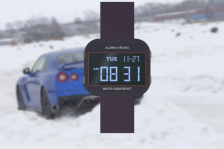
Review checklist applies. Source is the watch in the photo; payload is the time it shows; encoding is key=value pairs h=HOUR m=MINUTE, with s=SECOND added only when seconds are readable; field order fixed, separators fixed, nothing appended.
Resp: h=8 m=31
